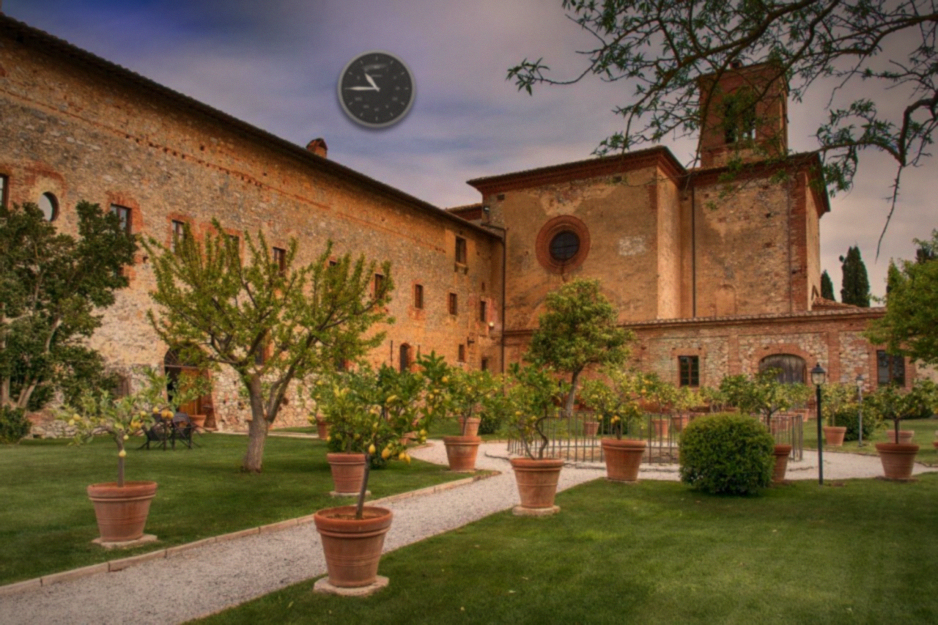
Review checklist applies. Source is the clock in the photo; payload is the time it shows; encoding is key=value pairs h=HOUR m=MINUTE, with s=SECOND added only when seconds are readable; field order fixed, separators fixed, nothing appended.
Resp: h=10 m=45
